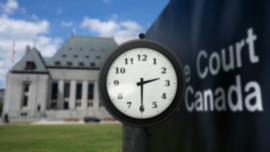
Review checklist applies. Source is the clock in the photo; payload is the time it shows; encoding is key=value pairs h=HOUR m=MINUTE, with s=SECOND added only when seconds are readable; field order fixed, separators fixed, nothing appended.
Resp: h=2 m=30
